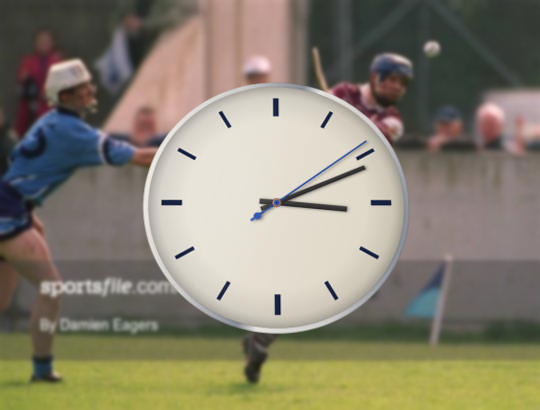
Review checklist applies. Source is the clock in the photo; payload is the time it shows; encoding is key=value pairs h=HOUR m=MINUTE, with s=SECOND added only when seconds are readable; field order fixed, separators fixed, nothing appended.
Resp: h=3 m=11 s=9
